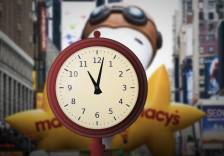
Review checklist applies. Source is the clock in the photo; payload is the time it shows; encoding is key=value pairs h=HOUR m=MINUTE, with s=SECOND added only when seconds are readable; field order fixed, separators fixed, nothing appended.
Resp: h=11 m=2
